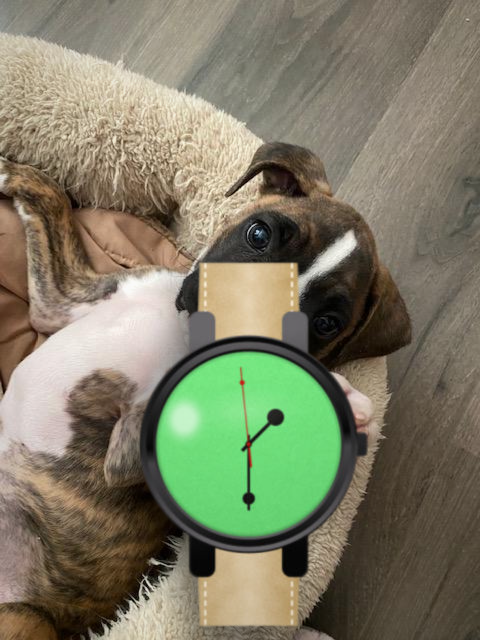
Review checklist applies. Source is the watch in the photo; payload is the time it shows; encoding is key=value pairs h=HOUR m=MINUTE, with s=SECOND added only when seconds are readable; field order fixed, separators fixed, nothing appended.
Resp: h=1 m=29 s=59
